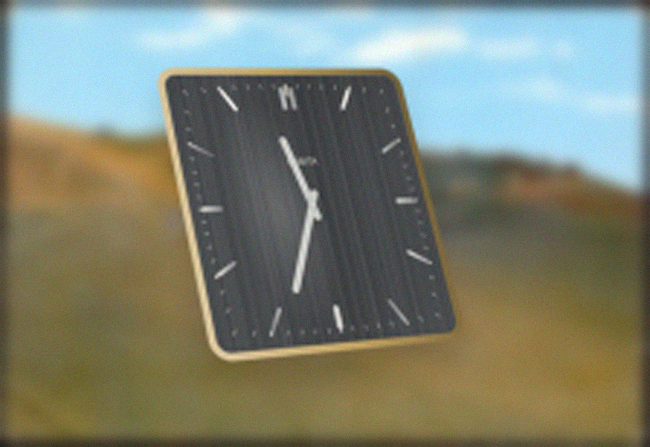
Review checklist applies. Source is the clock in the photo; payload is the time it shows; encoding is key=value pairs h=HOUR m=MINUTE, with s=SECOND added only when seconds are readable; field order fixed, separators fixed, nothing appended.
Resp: h=11 m=34
